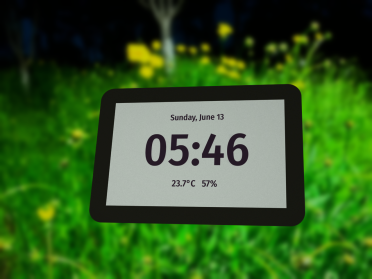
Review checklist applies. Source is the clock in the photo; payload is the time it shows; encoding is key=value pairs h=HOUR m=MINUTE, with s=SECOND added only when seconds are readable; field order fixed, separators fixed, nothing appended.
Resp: h=5 m=46
